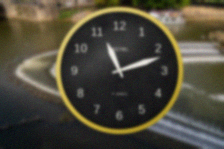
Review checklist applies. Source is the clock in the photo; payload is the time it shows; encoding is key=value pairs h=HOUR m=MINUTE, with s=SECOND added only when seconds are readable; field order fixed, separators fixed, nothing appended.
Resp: h=11 m=12
